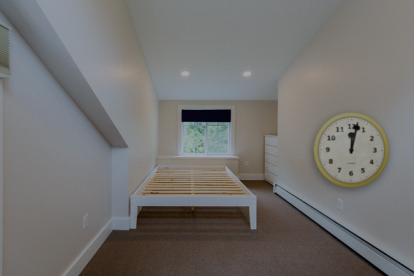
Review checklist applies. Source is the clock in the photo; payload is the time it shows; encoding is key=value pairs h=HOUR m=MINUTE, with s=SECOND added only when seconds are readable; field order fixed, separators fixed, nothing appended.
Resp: h=12 m=2
